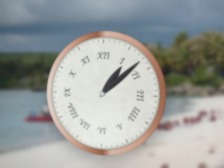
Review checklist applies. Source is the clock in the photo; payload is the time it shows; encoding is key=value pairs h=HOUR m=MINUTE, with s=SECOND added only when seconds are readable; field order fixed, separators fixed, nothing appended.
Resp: h=1 m=8
